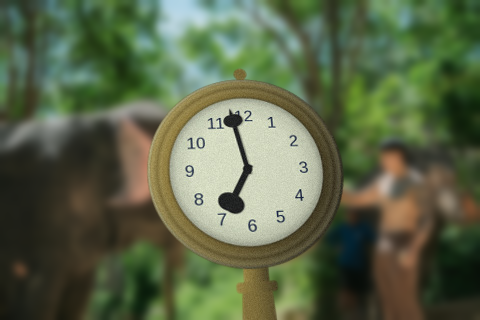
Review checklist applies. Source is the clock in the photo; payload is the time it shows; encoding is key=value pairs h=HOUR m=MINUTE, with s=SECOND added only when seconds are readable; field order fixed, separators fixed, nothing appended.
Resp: h=6 m=58
